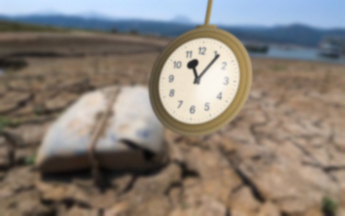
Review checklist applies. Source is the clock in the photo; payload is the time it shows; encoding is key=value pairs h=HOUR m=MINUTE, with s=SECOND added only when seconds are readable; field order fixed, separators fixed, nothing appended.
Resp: h=11 m=6
